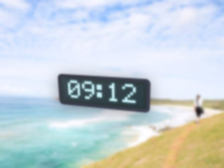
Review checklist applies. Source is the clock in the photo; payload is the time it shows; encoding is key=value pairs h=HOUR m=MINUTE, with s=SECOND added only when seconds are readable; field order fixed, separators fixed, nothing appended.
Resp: h=9 m=12
